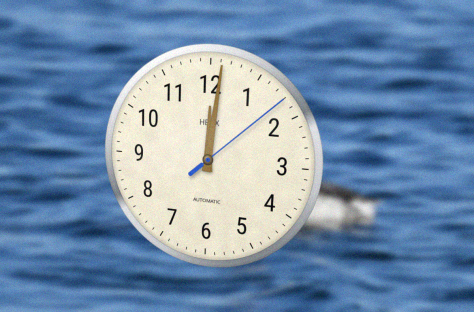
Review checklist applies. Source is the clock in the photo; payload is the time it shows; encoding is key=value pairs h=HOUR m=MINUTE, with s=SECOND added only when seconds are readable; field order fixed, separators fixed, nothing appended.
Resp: h=12 m=1 s=8
